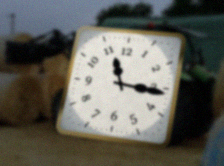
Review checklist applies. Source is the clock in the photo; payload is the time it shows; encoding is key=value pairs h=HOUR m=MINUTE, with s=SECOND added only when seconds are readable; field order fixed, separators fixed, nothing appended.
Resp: h=11 m=16
